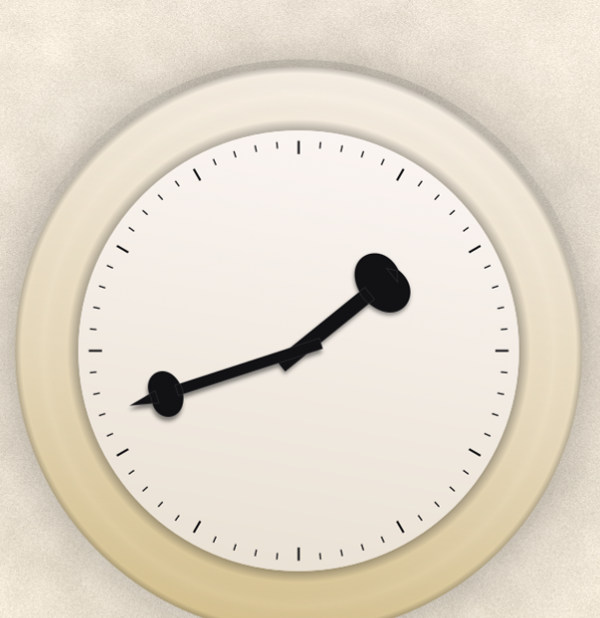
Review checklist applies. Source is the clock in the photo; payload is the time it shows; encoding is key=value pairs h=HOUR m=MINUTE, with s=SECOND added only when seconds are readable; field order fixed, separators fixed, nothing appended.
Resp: h=1 m=42
